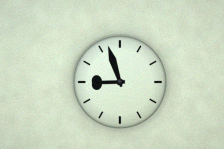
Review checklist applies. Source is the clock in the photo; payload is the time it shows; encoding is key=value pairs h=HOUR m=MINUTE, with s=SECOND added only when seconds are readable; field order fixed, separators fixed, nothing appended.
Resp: h=8 m=57
